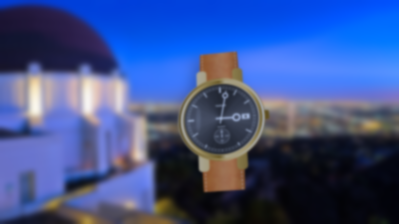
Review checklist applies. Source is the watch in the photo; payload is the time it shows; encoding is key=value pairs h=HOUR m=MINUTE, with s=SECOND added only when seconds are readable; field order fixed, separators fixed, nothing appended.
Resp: h=3 m=2
